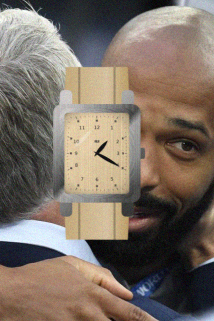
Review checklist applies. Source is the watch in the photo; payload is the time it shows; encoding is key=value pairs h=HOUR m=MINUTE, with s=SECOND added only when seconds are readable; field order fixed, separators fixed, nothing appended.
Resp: h=1 m=20
